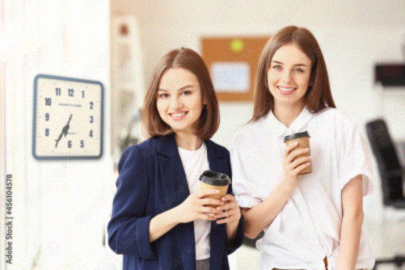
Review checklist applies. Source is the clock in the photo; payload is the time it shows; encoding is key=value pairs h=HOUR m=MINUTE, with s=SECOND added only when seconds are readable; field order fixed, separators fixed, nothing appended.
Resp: h=6 m=35
